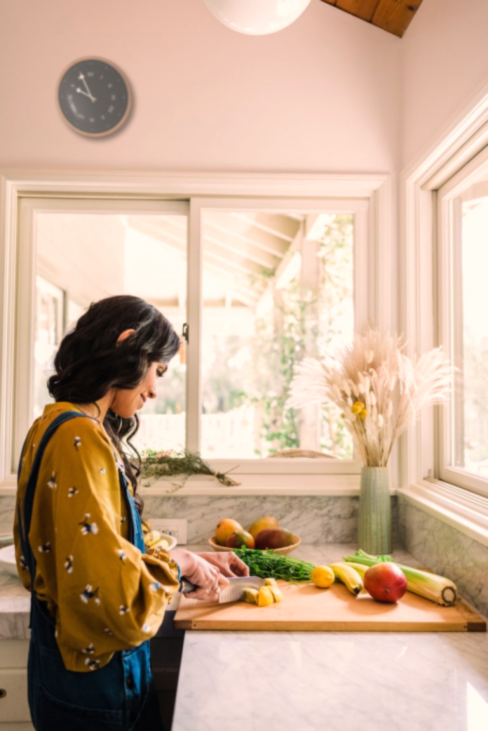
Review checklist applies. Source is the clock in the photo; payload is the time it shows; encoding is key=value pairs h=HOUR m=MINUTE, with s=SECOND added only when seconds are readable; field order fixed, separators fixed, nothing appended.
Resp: h=9 m=56
